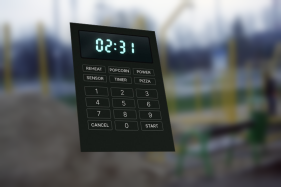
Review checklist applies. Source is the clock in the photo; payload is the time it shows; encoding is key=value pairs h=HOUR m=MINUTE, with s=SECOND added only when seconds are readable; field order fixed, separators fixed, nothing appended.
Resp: h=2 m=31
